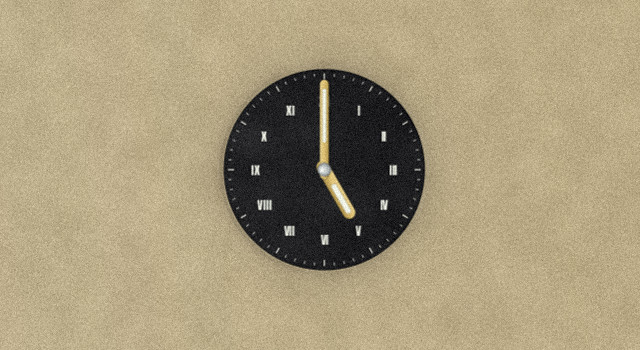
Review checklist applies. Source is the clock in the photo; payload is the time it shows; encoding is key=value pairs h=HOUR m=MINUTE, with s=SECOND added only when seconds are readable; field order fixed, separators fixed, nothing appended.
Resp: h=5 m=0
